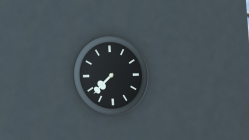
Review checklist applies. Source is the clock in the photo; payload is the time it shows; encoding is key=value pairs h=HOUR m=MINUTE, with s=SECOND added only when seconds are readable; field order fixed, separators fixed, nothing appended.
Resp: h=7 m=38
